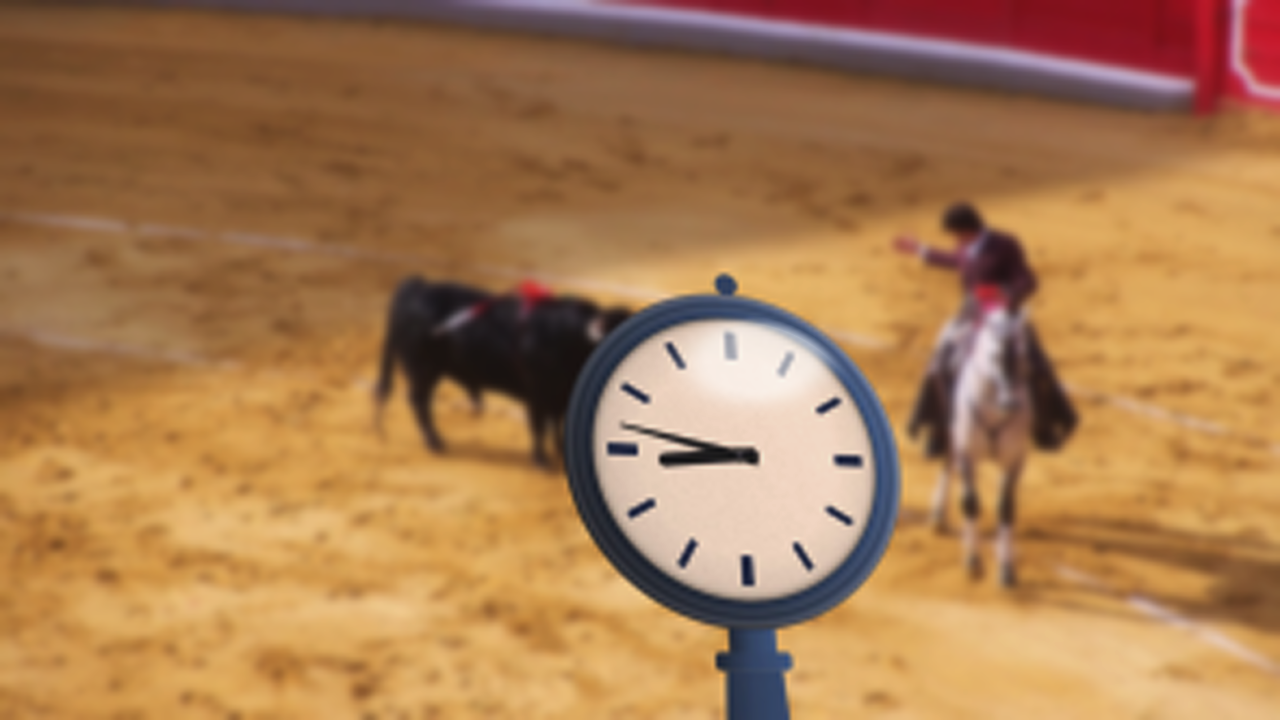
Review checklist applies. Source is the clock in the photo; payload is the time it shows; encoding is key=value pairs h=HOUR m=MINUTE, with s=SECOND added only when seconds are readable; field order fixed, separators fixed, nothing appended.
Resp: h=8 m=47
